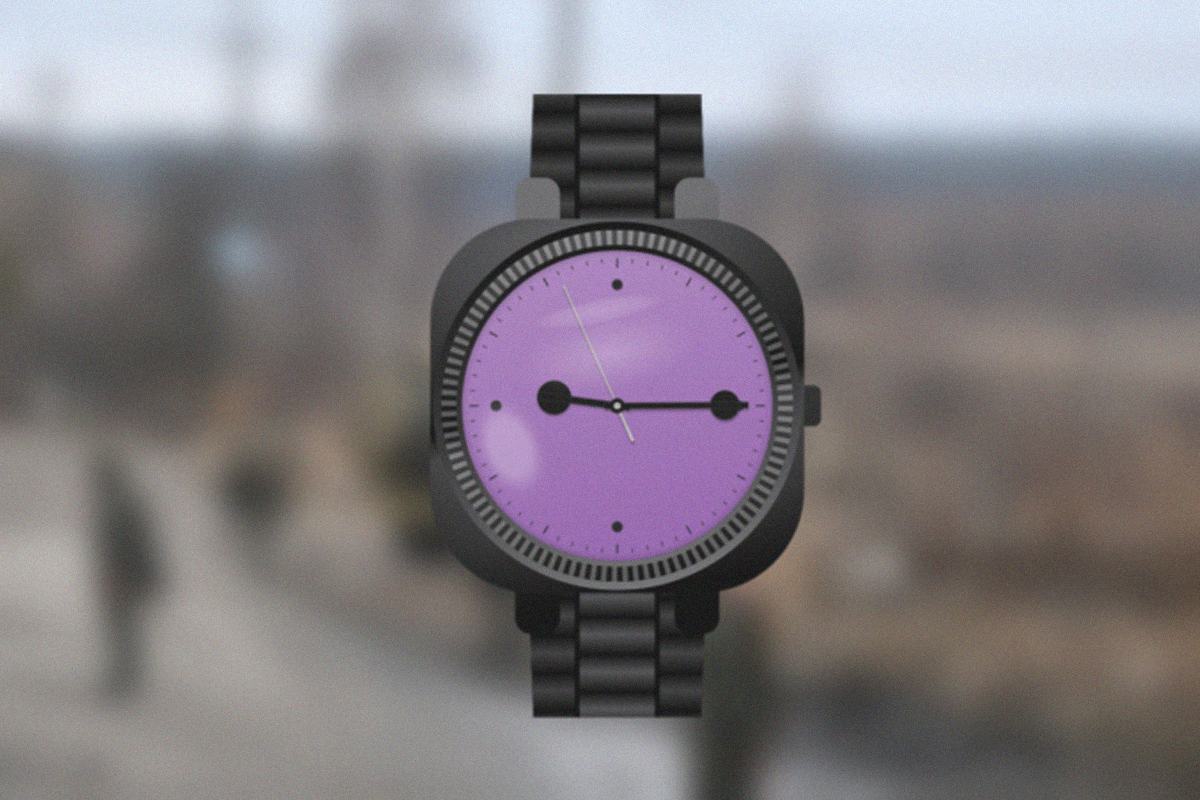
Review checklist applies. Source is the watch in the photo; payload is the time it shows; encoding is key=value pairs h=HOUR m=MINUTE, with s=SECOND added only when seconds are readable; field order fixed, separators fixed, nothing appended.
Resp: h=9 m=14 s=56
